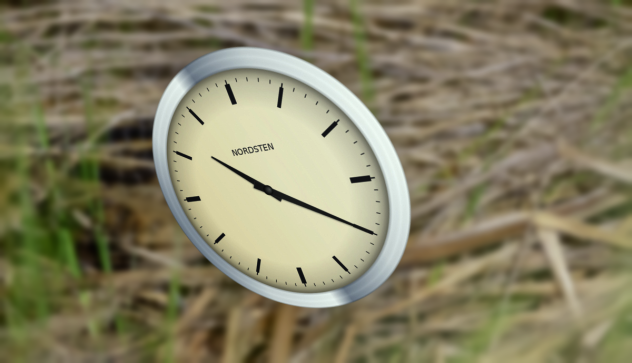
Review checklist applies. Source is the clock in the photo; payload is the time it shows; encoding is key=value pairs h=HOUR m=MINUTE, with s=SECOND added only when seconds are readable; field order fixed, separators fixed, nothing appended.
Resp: h=10 m=20
